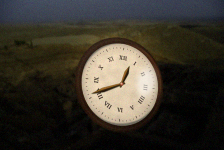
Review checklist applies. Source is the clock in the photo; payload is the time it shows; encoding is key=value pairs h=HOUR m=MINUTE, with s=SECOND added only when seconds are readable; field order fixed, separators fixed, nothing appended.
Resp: h=12 m=41
